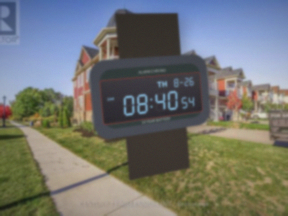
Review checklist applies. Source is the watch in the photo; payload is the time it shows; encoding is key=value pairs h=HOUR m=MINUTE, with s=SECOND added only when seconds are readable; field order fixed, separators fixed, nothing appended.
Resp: h=8 m=40 s=54
